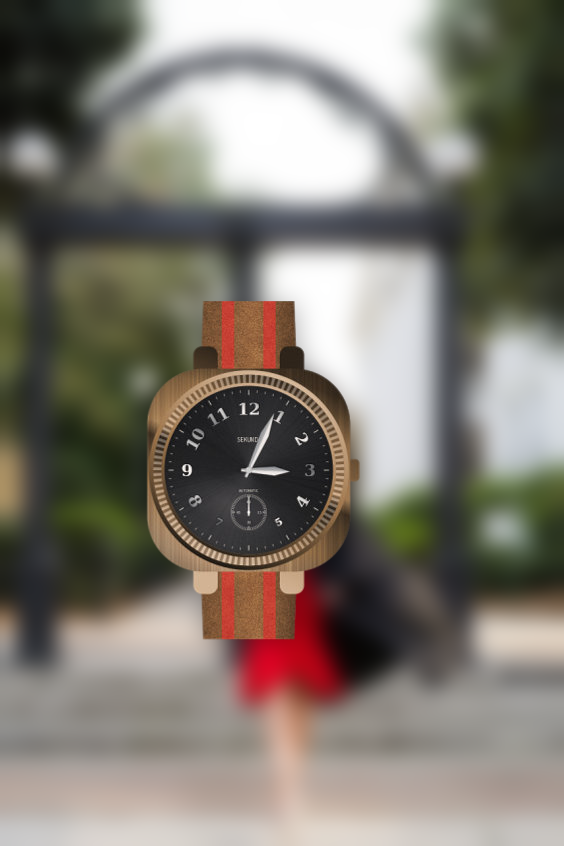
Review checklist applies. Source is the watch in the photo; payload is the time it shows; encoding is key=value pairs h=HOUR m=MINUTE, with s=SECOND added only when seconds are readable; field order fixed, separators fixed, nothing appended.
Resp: h=3 m=4
